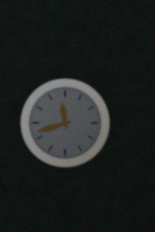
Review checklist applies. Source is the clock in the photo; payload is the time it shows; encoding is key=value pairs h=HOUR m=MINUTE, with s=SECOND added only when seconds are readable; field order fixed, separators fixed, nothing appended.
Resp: h=11 m=42
